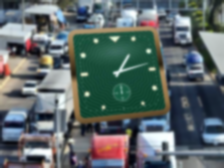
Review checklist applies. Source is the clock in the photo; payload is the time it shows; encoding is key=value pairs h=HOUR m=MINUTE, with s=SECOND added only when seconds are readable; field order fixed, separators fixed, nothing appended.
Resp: h=1 m=13
